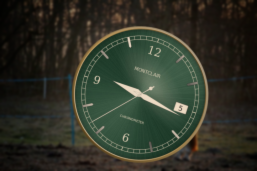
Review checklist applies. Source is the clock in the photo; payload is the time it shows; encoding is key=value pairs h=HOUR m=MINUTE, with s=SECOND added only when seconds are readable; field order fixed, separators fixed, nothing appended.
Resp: h=9 m=16 s=37
